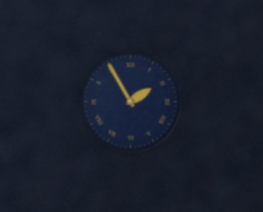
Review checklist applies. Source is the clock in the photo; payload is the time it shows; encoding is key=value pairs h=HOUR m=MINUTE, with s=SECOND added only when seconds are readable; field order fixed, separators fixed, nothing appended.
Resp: h=1 m=55
